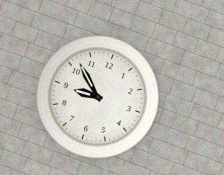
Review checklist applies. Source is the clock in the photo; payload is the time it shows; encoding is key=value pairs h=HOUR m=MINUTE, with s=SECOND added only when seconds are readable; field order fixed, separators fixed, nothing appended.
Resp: h=8 m=52
